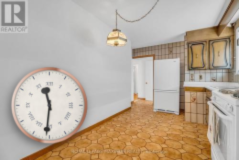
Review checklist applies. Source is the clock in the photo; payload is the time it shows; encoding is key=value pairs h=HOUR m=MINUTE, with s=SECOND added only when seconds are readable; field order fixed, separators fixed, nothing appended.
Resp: h=11 m=31
